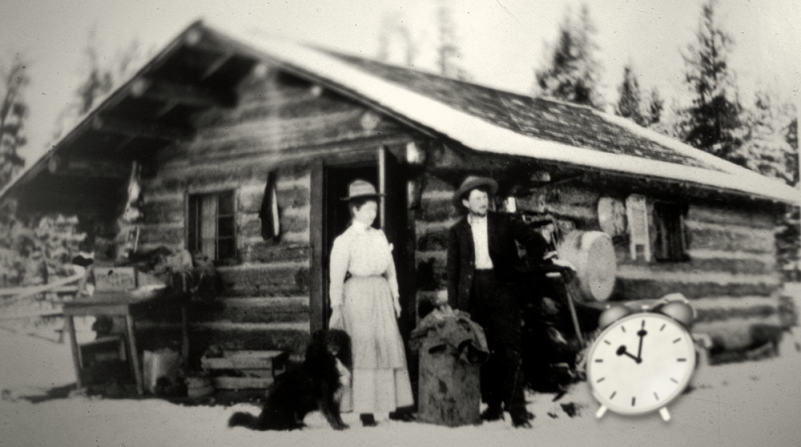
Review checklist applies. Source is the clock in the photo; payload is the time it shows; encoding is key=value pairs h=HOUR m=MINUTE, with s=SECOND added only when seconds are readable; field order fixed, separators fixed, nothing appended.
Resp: h=10 m=0
